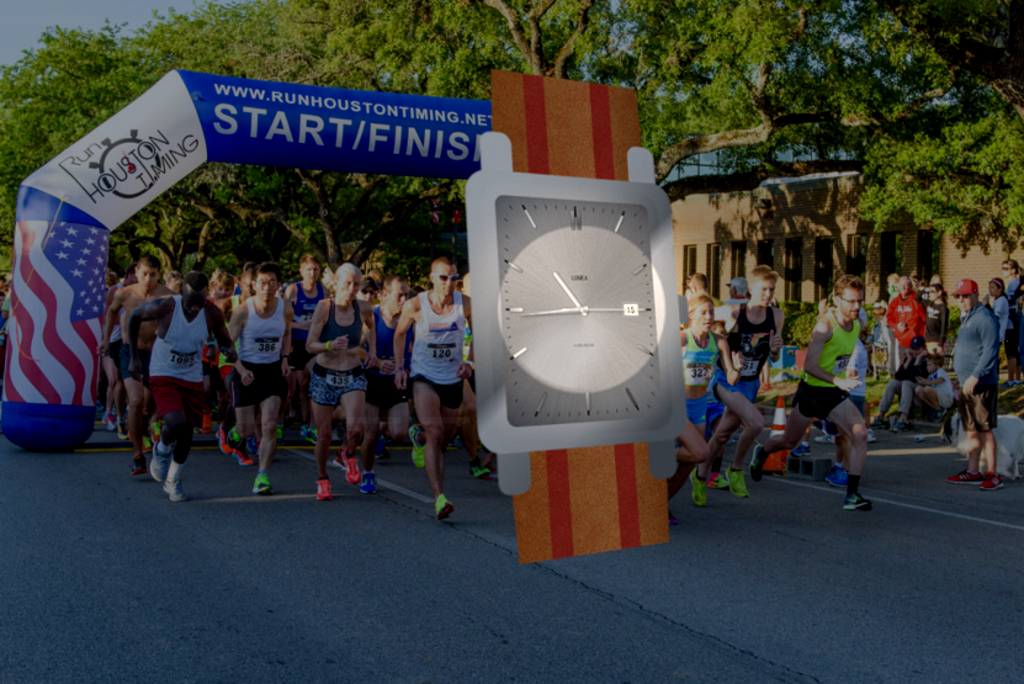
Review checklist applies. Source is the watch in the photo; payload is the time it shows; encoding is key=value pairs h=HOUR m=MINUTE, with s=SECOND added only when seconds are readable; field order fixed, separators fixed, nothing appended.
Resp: h=10 m=44 s=15
